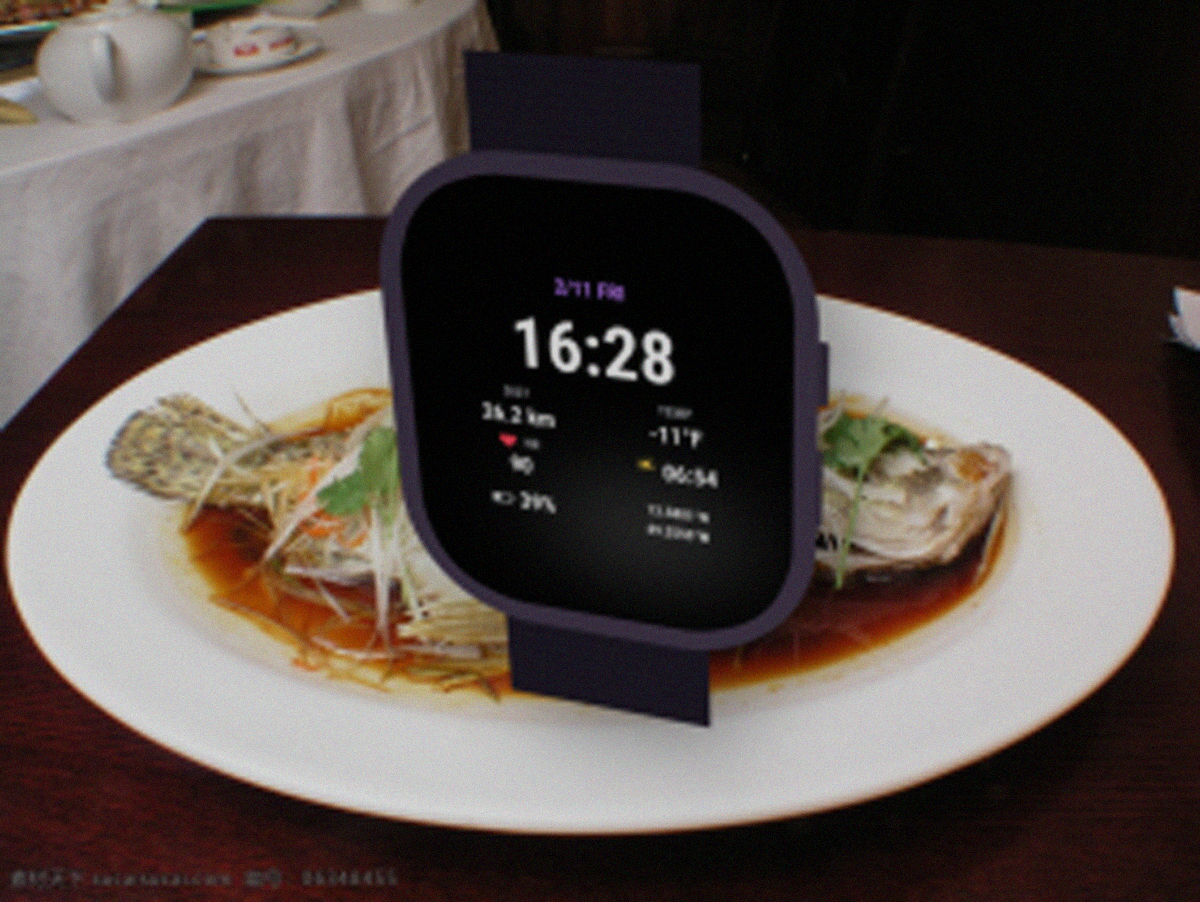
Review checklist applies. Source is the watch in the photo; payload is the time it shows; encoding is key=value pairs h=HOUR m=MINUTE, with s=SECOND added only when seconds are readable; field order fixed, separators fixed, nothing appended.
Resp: h=16 m=28
